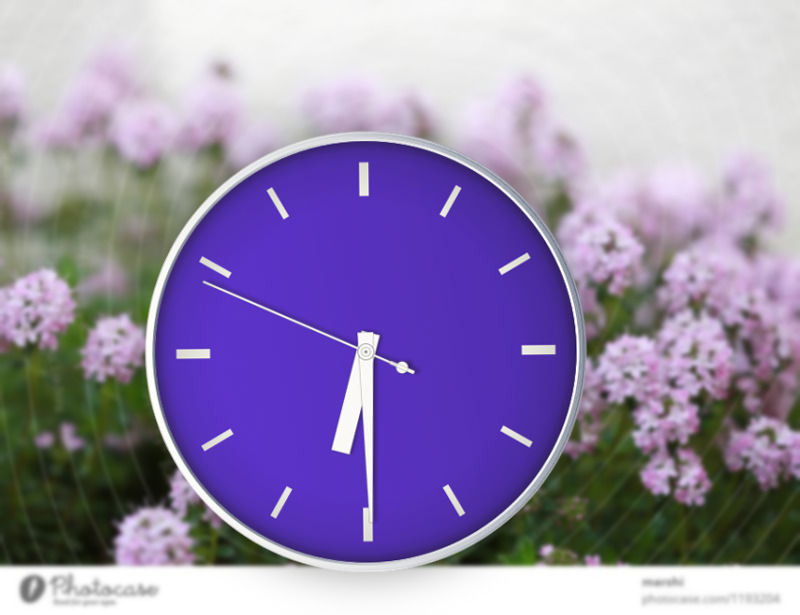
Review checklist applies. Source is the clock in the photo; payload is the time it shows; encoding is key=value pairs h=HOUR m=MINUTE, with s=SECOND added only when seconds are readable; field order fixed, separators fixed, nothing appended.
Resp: h=6 m=29 s=49
